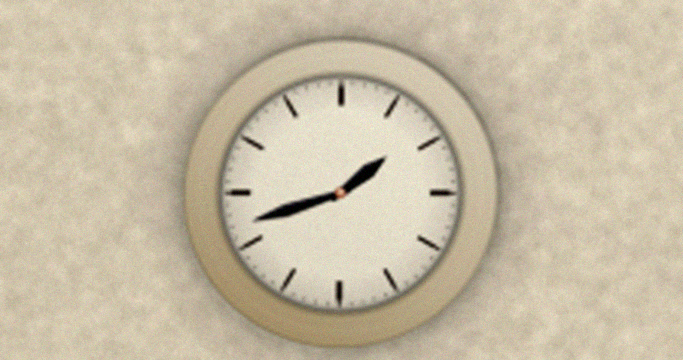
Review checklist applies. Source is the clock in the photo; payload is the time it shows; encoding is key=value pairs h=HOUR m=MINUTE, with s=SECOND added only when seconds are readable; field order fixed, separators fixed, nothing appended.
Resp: h=1 m=42
